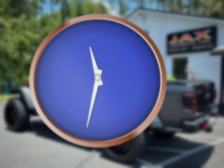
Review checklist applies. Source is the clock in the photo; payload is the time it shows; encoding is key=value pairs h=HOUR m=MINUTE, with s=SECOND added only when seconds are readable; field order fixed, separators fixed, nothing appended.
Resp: h=11 m=32
